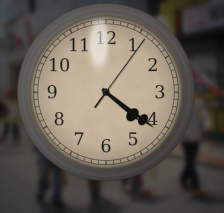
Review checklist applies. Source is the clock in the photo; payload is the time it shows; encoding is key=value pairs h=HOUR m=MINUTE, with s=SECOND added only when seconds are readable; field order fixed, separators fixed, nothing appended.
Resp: h=4 m=21 s=6
